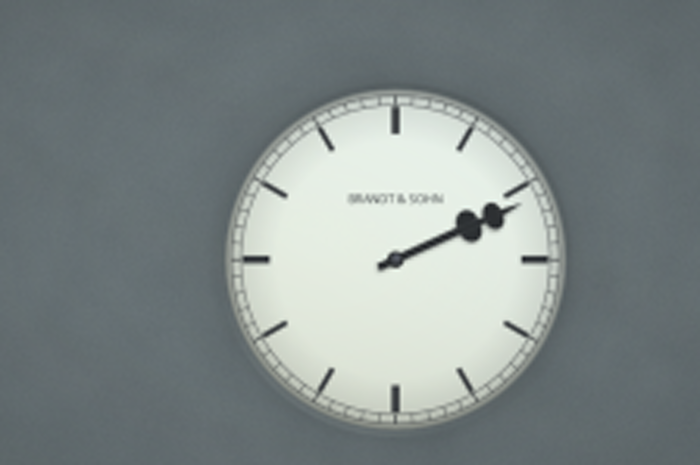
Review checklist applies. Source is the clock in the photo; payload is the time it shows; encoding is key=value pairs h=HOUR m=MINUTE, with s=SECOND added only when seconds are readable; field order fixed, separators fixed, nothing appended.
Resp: h=2 m=11
